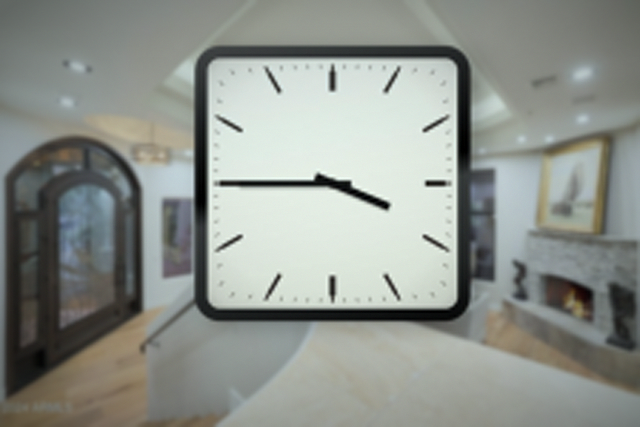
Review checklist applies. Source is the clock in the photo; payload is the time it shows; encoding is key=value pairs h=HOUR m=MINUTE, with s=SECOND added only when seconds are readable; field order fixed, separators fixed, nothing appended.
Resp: h=3 m=45
